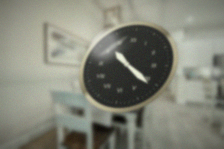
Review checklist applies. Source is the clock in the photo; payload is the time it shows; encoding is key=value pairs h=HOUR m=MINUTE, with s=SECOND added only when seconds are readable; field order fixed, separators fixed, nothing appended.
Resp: h=10 m=21
